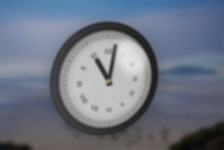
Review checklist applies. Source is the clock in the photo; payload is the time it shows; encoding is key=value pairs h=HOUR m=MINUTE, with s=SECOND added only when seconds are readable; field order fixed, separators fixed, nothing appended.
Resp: h=11 m=2
